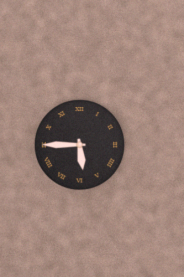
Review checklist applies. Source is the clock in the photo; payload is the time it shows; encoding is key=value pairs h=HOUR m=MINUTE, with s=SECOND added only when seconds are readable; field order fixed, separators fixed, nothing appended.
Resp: h=5 m=45
